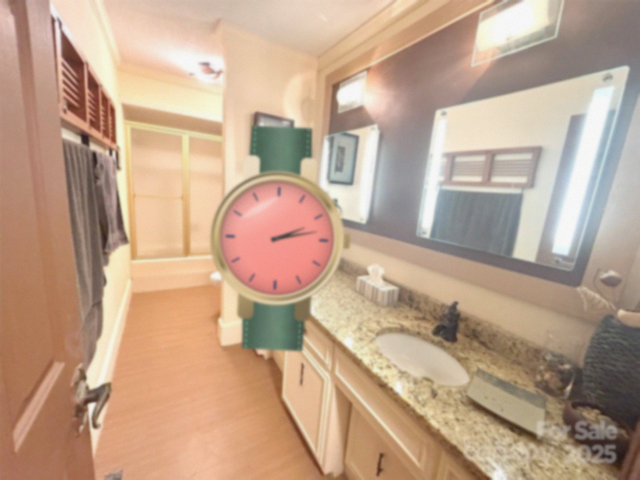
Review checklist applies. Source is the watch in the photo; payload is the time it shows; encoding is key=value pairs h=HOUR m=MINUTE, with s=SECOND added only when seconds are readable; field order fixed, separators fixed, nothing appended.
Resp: h=2 m=13
